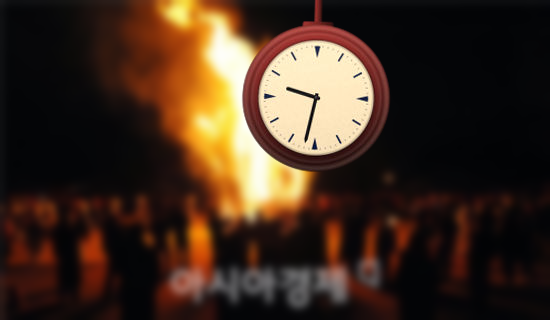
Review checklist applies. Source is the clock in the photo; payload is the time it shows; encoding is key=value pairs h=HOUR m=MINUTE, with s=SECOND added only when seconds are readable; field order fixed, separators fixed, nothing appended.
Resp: h=9 m=32
